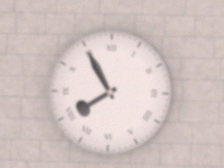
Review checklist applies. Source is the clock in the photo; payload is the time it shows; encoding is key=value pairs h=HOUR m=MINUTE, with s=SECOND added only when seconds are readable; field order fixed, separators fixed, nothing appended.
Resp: h=7 m=55
